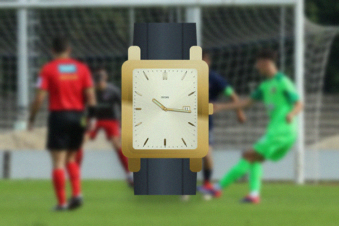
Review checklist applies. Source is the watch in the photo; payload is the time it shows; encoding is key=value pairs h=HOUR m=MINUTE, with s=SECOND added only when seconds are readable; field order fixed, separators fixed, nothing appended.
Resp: h=10 m=16
